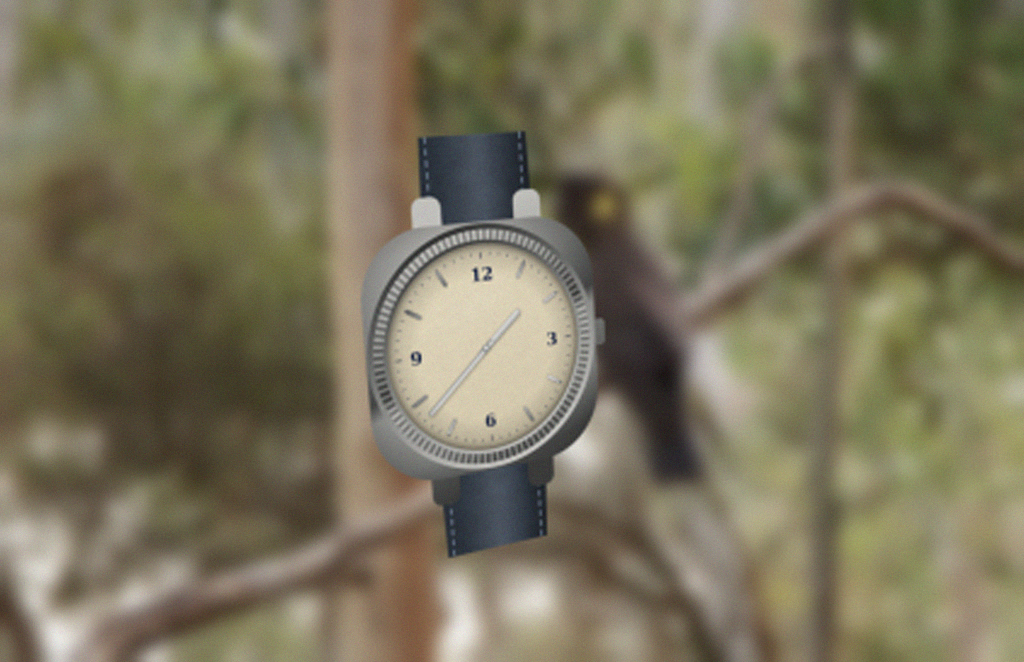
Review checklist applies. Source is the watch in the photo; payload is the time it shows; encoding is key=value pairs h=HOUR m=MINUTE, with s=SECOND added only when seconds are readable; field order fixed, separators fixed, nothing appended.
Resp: h=1 m=38
